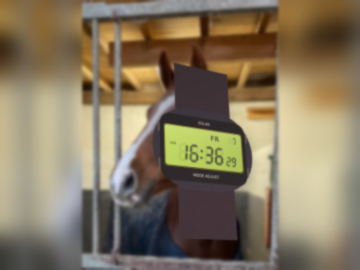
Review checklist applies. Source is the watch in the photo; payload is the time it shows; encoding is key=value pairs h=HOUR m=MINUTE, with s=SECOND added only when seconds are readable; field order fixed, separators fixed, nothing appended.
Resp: h=16 m=36
